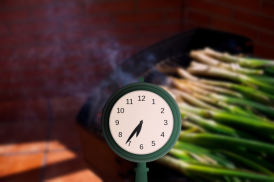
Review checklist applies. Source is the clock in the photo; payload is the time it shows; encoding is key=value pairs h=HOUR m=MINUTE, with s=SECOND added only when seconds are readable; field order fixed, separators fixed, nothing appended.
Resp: h=6 m=36
